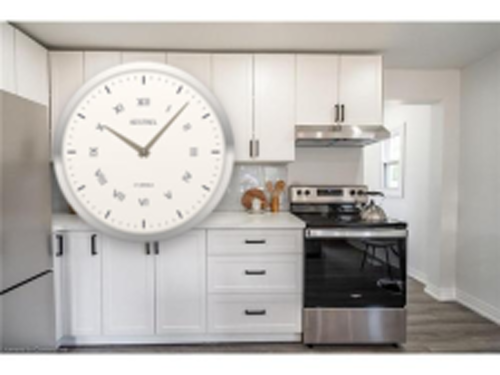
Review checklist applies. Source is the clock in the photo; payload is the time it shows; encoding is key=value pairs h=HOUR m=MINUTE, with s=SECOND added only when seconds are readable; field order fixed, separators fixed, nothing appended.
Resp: h=10 m=7
